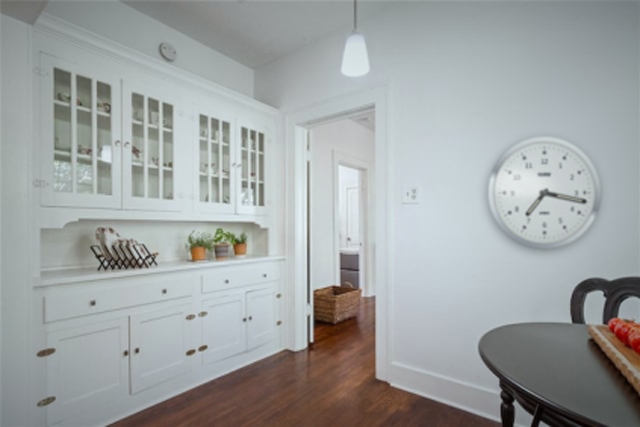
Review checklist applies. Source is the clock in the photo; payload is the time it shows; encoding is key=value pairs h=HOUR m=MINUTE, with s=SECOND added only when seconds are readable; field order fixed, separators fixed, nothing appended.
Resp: h=7 m=17
